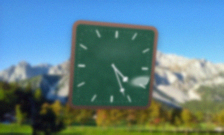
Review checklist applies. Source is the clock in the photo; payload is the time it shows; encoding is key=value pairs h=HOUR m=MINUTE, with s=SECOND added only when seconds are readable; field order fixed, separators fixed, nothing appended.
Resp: h=4 m=26
